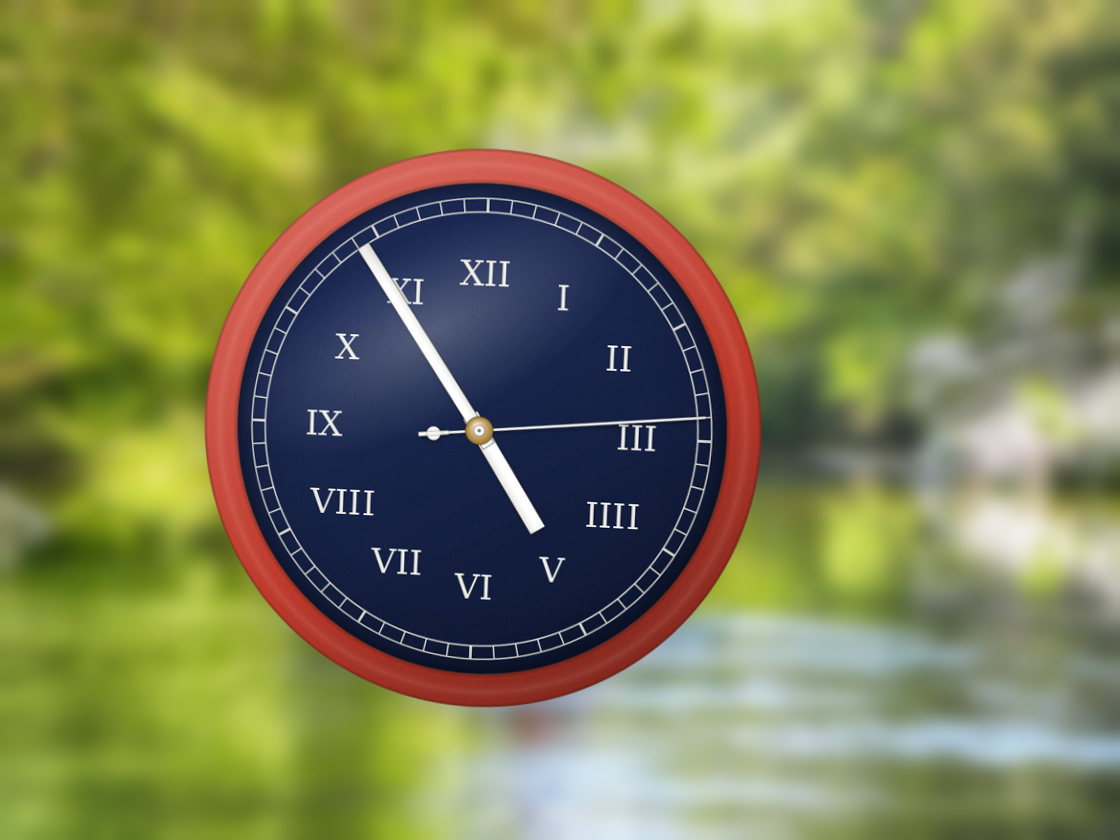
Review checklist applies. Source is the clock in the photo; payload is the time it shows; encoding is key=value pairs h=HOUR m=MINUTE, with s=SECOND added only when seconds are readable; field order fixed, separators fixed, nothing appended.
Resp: h=4 m=54 s=14
